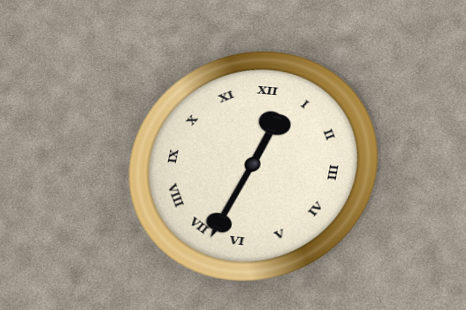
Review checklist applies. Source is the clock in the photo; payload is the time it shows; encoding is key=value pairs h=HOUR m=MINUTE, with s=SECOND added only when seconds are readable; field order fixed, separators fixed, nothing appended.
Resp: h=12 m=33
